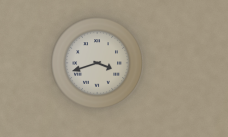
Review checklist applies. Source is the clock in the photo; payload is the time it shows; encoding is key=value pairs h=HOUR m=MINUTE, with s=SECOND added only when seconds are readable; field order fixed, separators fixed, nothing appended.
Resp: h=3 m=42
